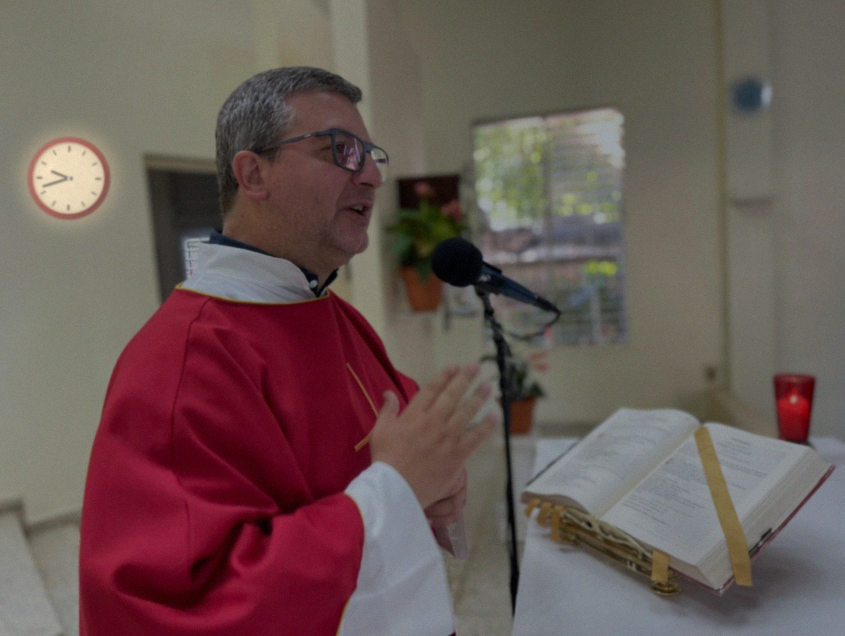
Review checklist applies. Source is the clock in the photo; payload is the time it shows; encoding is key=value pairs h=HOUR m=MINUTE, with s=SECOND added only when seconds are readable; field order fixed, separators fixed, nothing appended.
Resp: h=9 m=42
